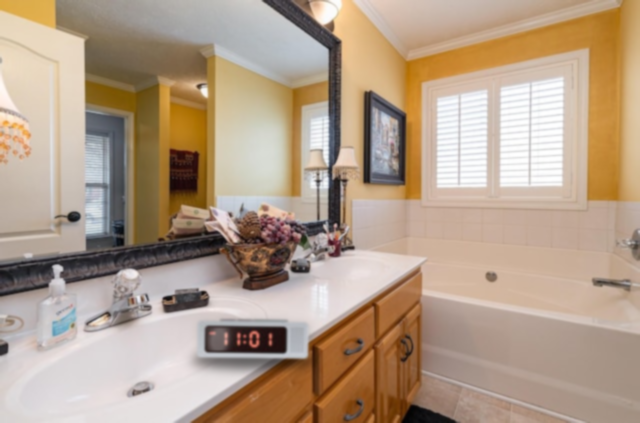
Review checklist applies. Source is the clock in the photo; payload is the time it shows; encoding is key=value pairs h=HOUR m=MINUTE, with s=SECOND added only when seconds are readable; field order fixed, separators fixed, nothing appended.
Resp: h=11 m=1
